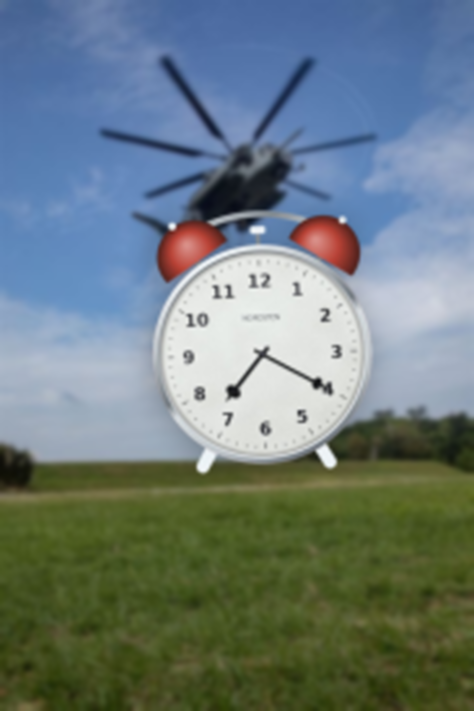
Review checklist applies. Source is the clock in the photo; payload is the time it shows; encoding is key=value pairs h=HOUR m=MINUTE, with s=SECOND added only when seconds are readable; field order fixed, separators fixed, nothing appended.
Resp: h=7 m=20
